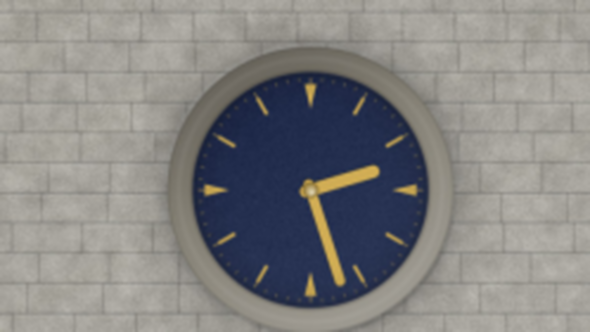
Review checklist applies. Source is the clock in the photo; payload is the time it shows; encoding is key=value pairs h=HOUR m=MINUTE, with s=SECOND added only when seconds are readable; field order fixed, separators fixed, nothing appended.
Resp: h=2 m=27
